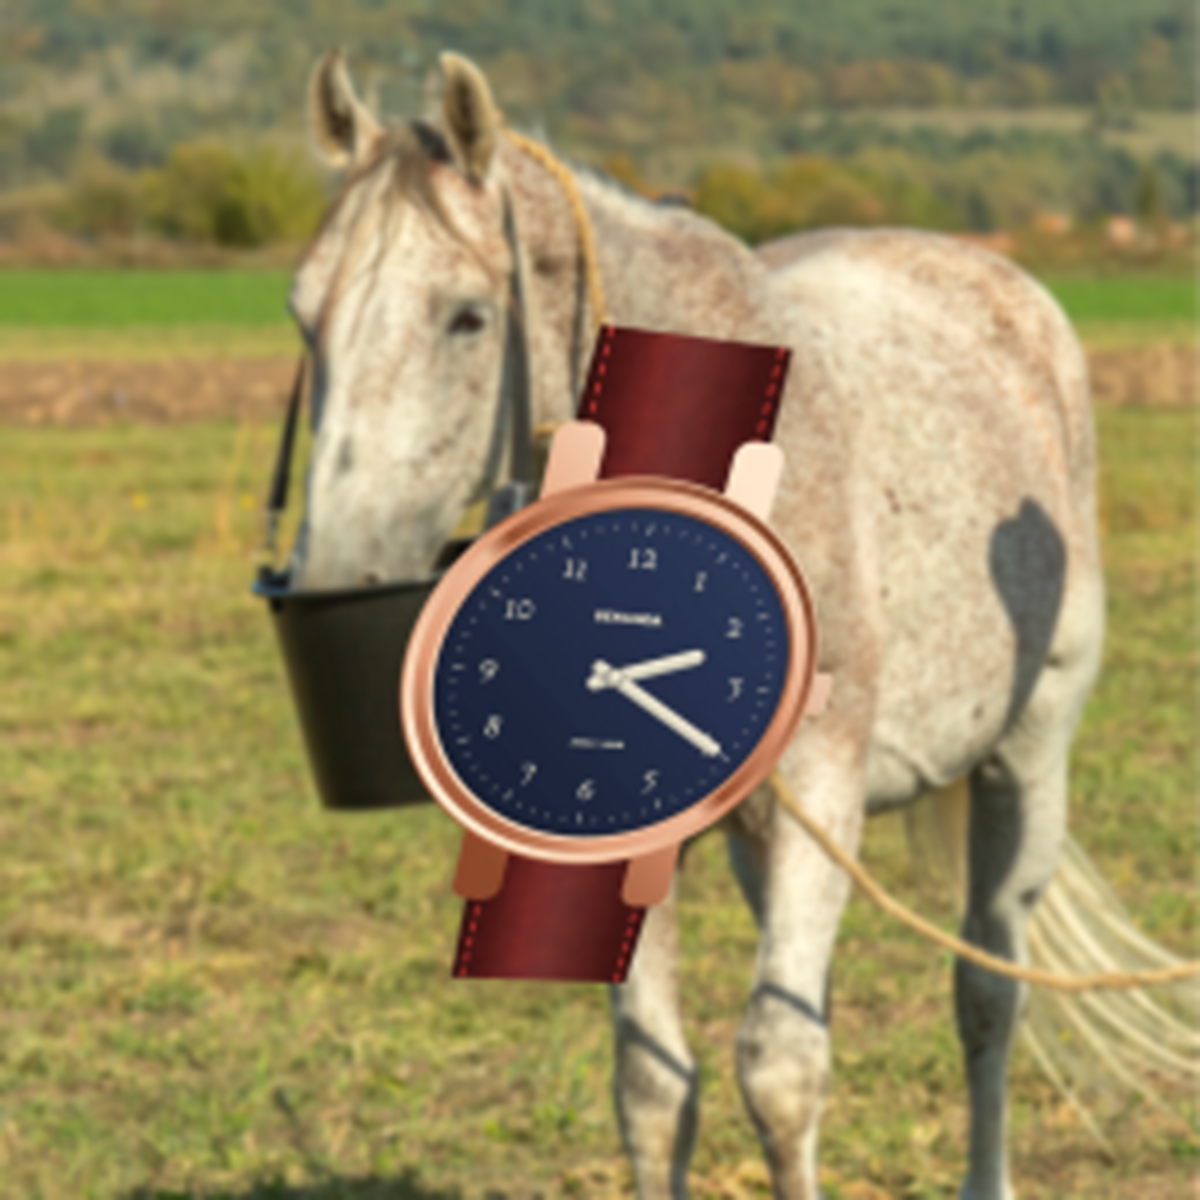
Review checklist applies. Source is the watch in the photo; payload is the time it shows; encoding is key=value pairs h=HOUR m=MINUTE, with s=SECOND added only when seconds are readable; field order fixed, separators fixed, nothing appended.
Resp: h=2 m=20
